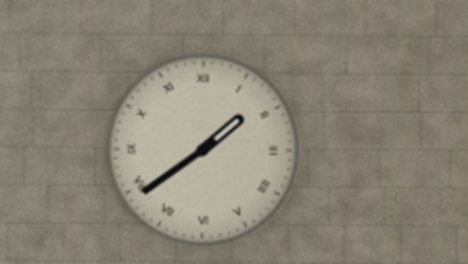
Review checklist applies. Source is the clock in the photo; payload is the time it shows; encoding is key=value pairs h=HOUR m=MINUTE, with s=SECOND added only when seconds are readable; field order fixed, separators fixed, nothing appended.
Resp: h=1 m=39
